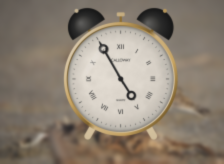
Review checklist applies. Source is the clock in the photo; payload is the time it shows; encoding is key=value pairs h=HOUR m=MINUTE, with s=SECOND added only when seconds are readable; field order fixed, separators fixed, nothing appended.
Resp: h=4 m=55
